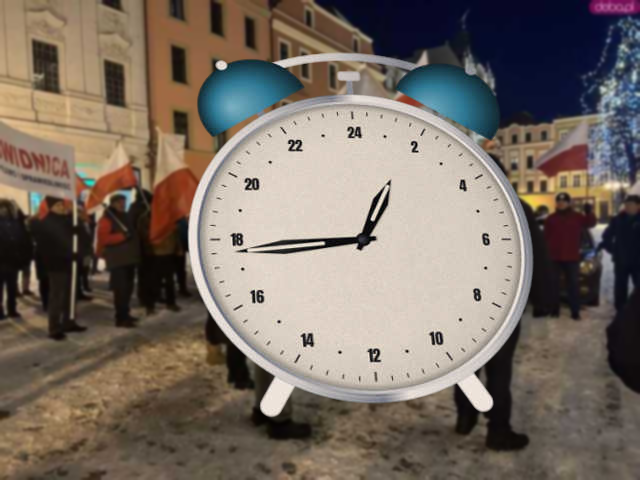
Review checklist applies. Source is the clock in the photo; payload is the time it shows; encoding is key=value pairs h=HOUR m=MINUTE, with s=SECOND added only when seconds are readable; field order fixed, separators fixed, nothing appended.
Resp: h=1 m=44
